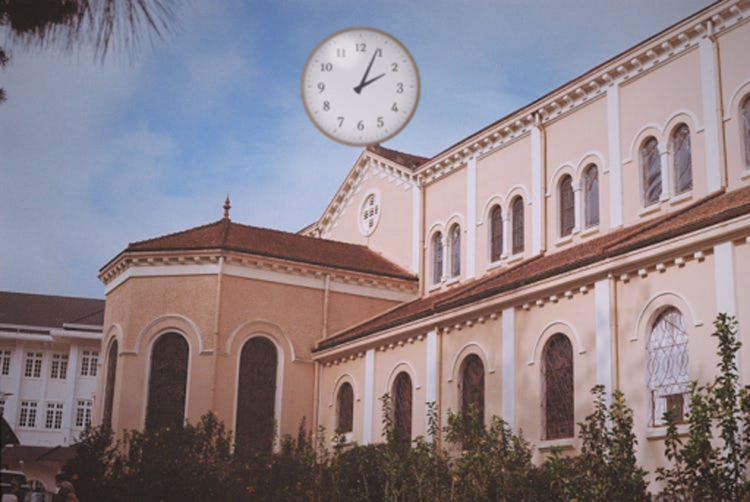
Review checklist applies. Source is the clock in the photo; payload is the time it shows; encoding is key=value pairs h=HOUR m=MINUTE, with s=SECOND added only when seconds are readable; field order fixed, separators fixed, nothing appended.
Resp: h=2 m=4
